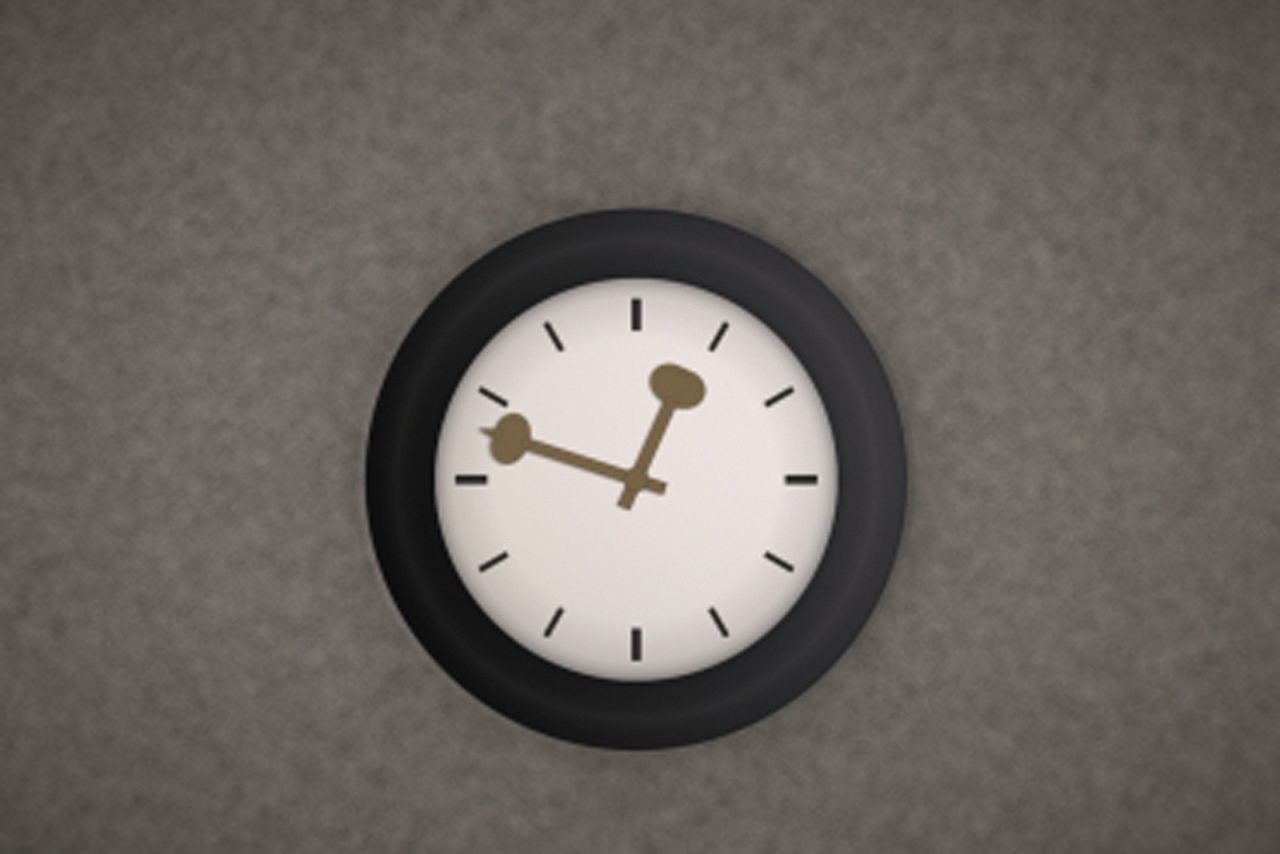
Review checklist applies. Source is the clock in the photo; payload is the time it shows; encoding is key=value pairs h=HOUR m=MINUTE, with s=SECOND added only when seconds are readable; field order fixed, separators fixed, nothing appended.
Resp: h=12 m=48
